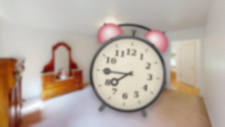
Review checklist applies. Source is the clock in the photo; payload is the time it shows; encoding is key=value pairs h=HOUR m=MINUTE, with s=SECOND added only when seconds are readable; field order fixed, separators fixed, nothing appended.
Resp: h=7 m=45
